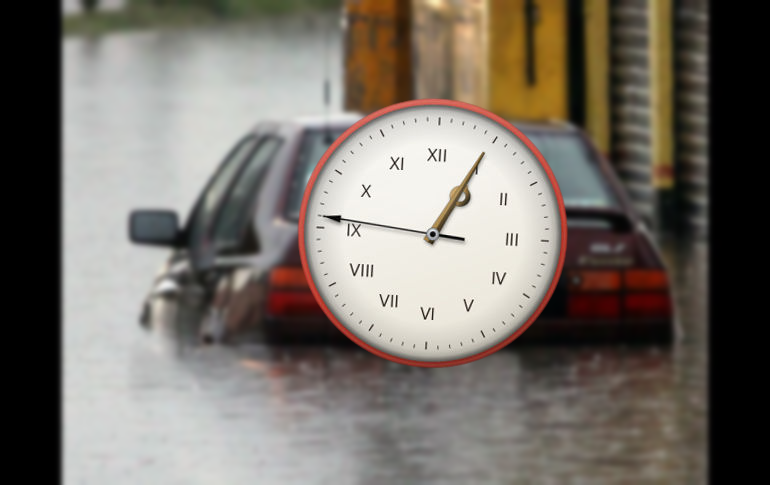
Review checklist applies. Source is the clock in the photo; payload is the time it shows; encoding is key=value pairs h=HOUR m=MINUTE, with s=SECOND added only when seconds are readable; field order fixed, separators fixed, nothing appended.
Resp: h=1 m=4 s=46
